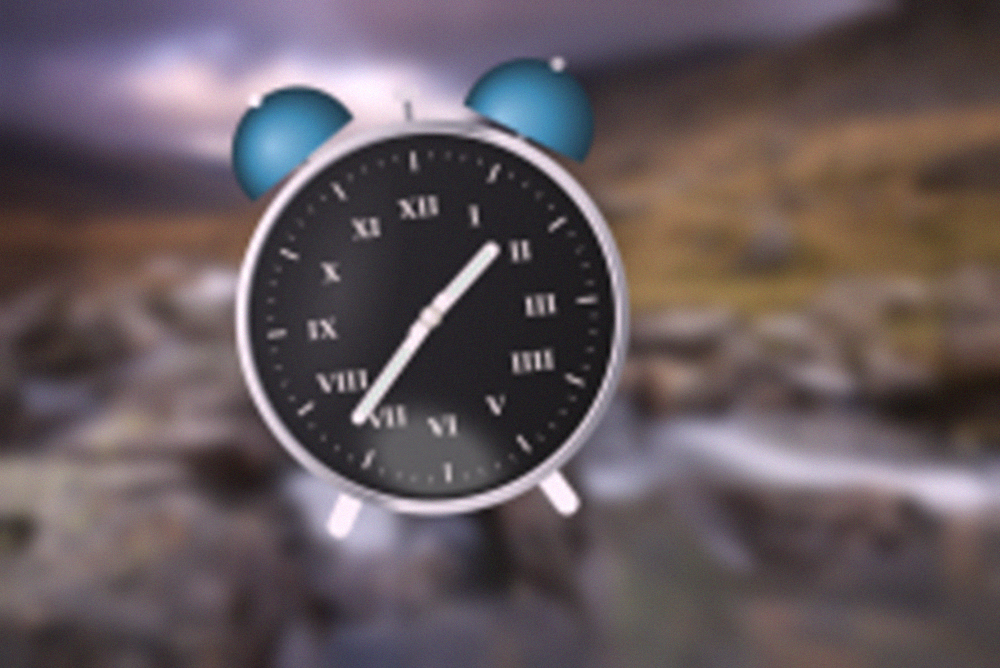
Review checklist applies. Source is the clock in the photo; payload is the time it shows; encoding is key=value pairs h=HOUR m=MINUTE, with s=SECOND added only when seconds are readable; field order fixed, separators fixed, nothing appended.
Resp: h=1 m=37
